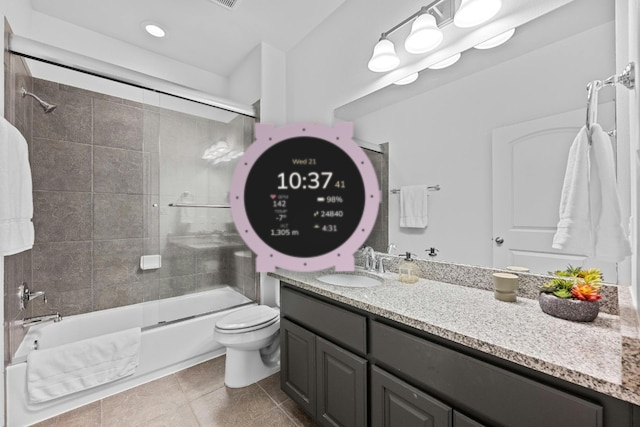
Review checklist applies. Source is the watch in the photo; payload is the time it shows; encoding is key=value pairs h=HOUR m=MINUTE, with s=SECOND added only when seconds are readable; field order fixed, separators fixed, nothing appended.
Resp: h=10 m=37
